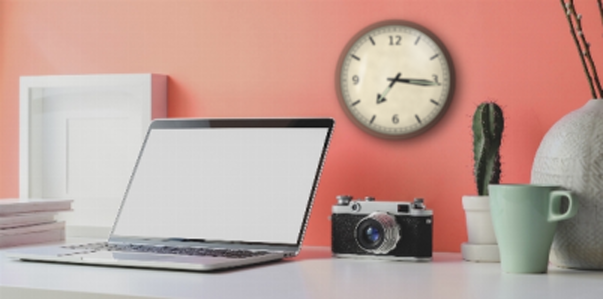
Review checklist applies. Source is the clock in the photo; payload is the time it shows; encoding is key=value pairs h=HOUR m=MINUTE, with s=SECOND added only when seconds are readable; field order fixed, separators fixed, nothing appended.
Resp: h=7 m=16
